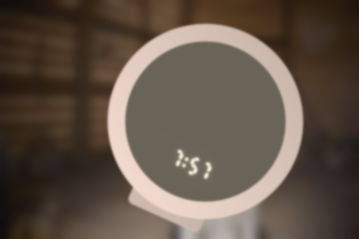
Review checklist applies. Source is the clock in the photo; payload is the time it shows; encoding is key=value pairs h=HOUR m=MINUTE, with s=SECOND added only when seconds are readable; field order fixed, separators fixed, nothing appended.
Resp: h=7 m=57
